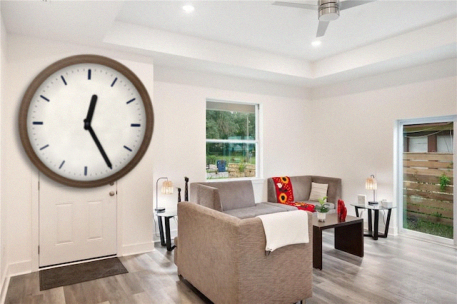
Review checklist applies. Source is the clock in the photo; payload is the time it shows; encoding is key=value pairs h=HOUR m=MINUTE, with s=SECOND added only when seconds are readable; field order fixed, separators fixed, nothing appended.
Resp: h=12 m=25
